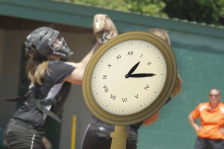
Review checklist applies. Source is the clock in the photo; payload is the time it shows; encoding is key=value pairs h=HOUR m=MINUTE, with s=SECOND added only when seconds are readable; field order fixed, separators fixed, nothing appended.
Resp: h=1 m=15
